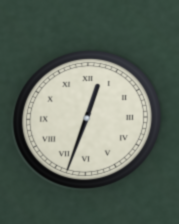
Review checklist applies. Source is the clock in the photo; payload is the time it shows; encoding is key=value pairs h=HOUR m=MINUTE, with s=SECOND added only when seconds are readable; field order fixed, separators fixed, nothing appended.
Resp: h=12 m=33
